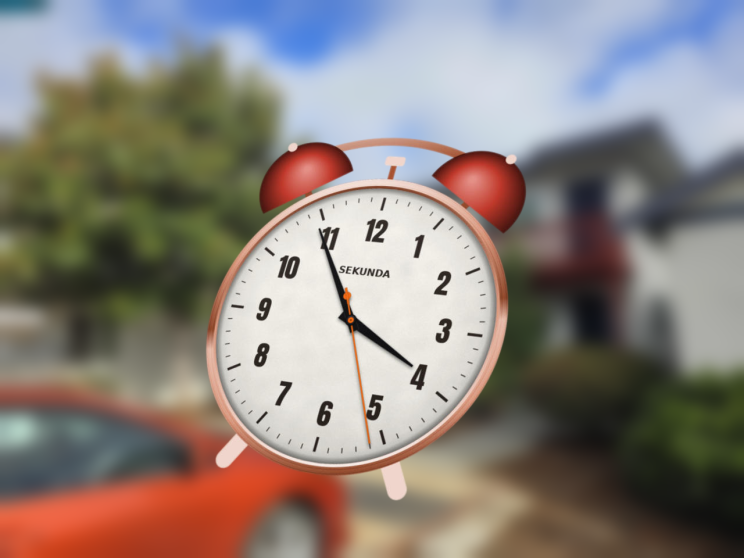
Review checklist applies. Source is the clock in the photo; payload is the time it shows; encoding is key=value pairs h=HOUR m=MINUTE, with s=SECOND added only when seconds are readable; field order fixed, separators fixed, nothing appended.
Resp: h=3 m=54 s=26
